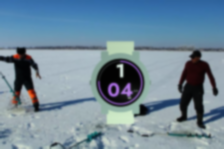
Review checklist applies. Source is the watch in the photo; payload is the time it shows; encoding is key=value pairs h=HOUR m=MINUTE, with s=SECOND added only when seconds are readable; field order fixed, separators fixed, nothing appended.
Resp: h=1 m=4
